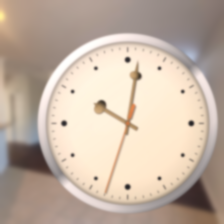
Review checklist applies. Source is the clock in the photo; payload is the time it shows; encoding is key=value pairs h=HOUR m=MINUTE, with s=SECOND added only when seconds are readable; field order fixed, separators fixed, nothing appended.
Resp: h=10 m=1 s=33
